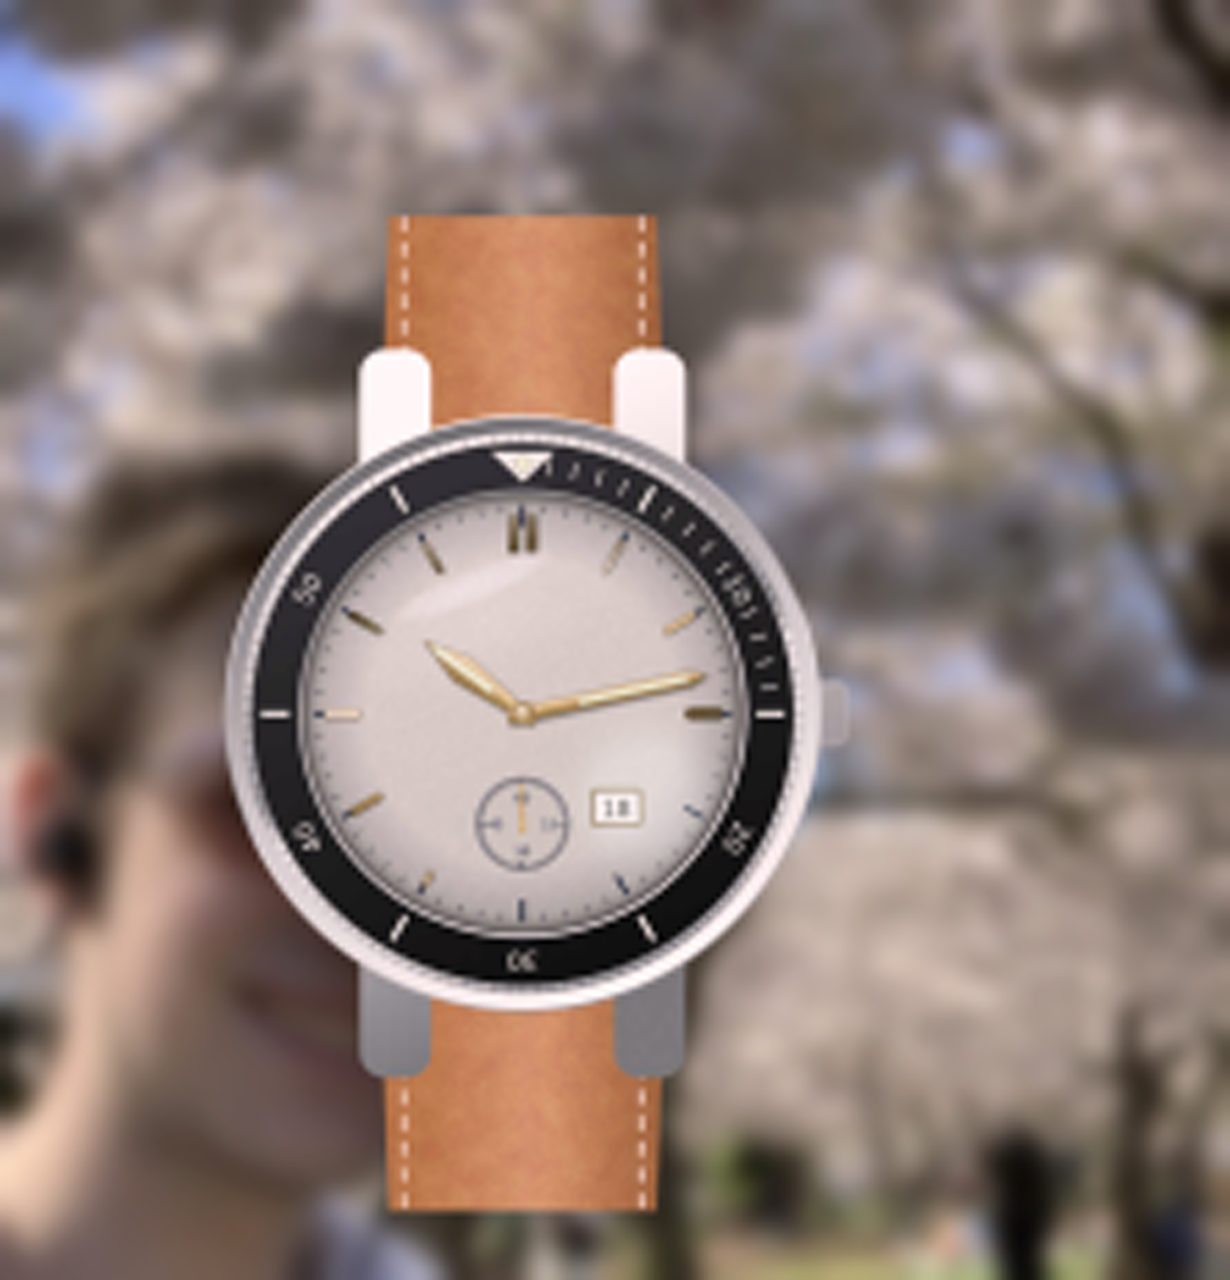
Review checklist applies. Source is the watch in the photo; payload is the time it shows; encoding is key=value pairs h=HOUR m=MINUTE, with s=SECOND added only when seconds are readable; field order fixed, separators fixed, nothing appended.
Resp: h=10 m=13
